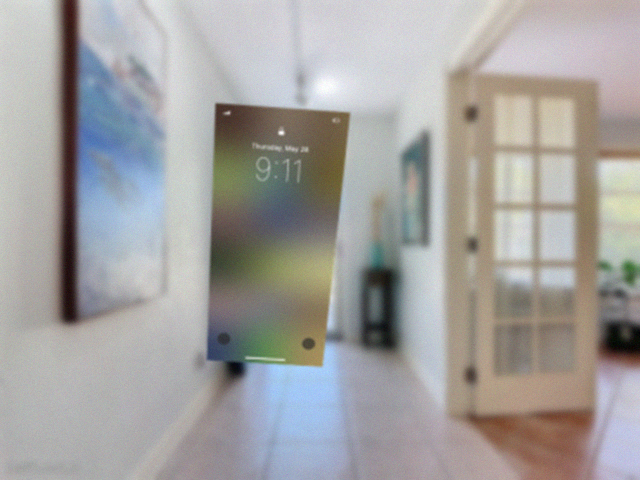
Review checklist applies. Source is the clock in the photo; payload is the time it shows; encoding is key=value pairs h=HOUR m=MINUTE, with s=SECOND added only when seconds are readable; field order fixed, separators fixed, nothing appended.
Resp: h=9 m=11
